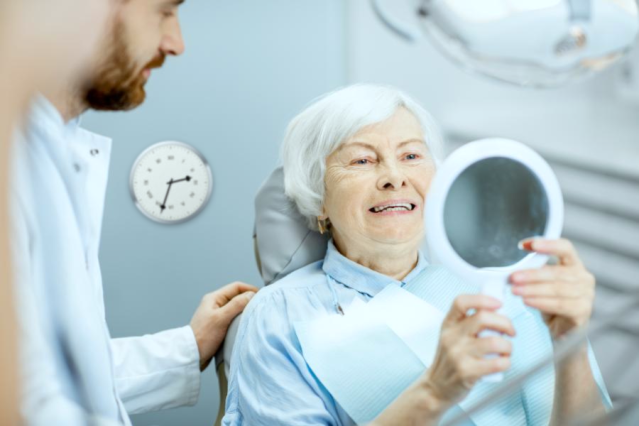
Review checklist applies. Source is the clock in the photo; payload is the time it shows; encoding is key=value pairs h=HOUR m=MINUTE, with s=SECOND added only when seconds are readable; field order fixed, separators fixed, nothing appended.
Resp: h=2 m=33
